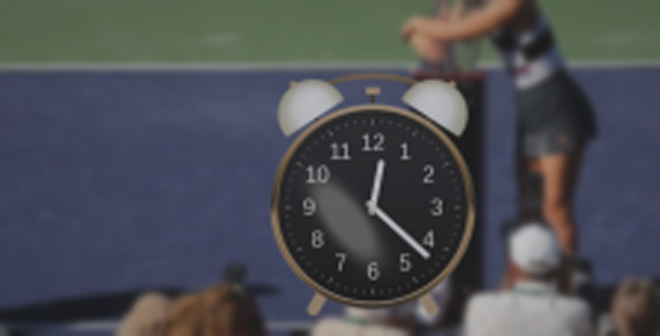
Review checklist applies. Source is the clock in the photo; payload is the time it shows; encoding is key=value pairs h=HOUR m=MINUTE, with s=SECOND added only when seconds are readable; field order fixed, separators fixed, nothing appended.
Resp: h=12 m=22
